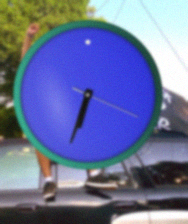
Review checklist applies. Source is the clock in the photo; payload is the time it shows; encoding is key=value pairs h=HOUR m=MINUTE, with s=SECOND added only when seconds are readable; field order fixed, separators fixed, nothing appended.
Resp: h=6 m=33 s=19
